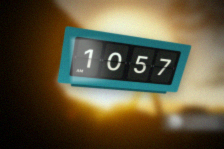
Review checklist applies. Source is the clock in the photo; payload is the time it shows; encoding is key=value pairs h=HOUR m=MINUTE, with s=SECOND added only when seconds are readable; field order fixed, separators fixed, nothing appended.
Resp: h=10 m=57
